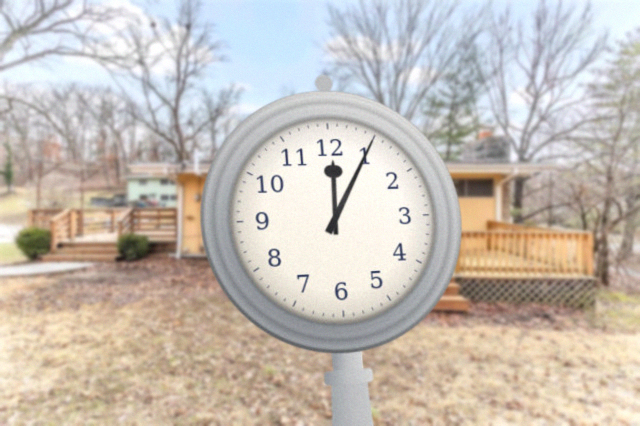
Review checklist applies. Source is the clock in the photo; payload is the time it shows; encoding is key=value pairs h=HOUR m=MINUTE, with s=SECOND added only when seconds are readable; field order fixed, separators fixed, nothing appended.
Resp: h=12 m=5
